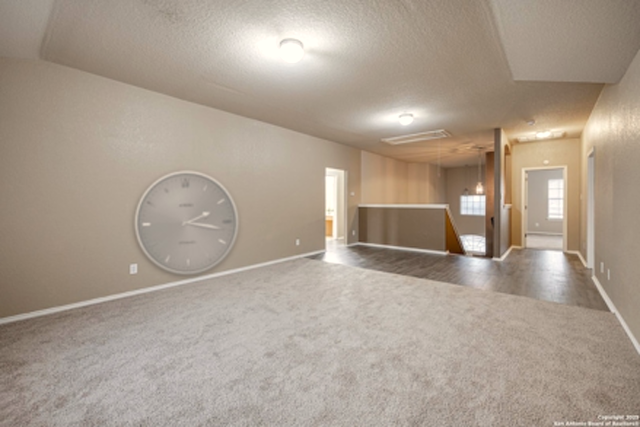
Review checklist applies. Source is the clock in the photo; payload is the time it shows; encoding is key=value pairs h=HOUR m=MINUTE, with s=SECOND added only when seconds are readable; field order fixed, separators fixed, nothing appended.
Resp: h=2 m=17
